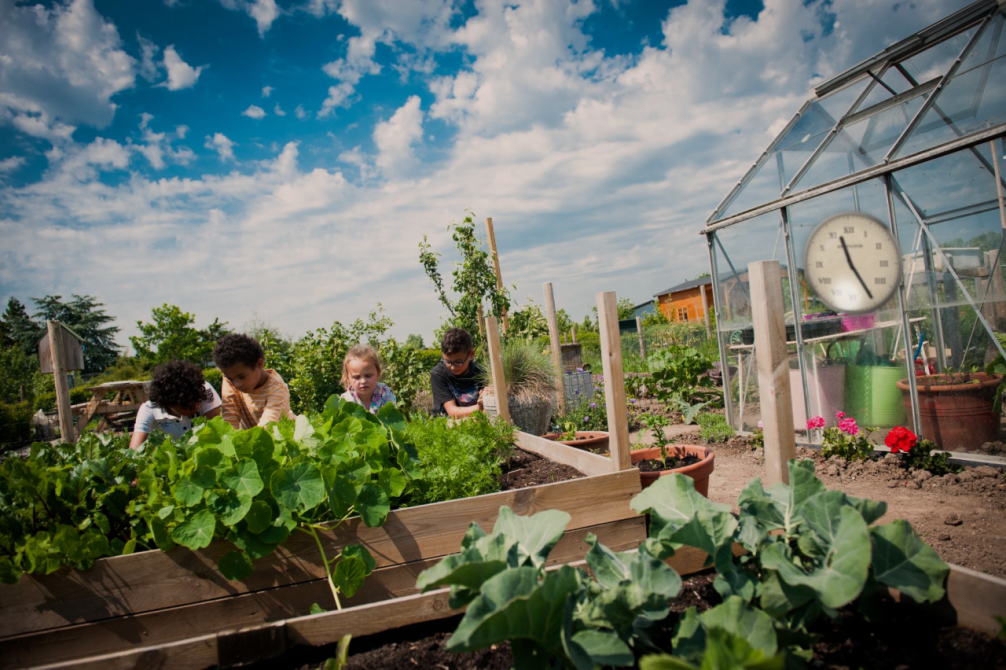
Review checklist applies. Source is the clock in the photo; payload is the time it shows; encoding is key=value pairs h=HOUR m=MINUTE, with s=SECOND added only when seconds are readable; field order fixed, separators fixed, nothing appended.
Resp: h=11 m=25
